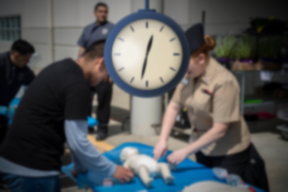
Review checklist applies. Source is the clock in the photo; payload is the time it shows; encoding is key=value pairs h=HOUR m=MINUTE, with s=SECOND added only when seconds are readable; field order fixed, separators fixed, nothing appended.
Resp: h=12 m=32
